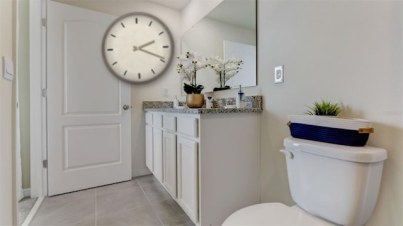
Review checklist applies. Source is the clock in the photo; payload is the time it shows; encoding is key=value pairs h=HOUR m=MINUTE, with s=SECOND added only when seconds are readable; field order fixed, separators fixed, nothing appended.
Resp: h=2 m=19
